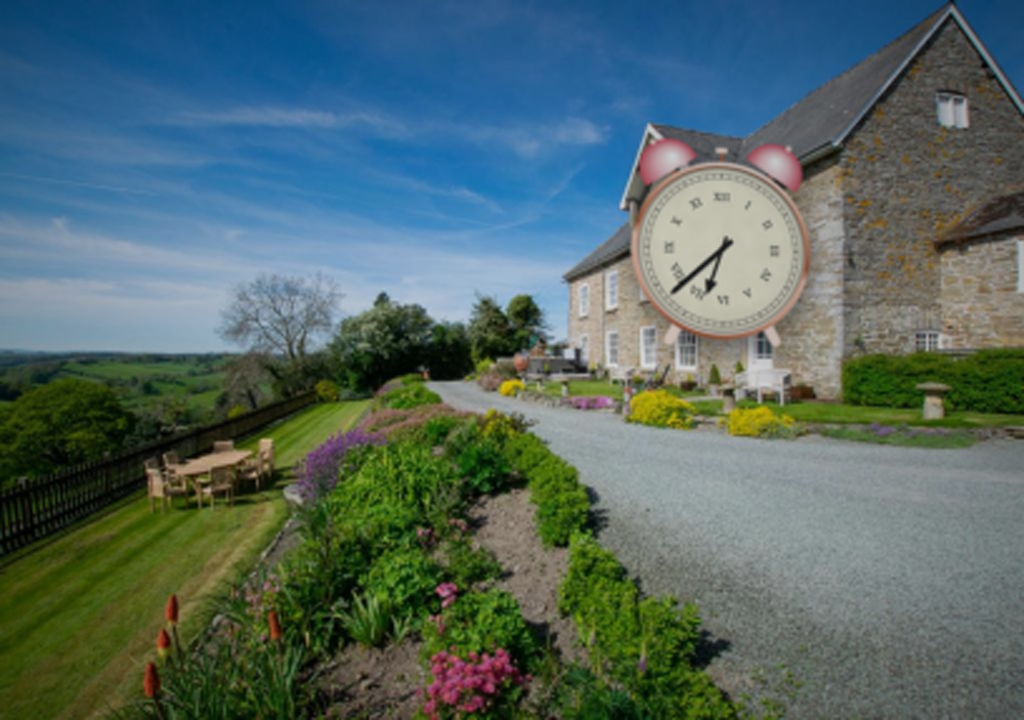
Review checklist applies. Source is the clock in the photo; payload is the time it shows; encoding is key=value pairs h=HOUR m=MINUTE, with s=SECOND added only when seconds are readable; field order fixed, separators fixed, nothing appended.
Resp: h=6 m=38
